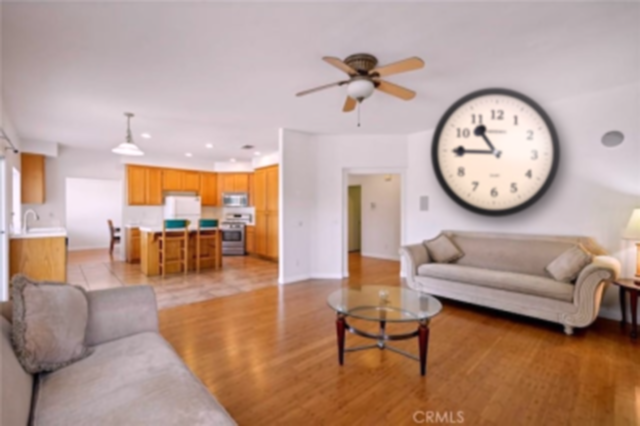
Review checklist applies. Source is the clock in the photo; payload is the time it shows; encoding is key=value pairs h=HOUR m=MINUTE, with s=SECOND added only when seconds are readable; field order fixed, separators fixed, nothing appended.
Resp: h=10 m=45
